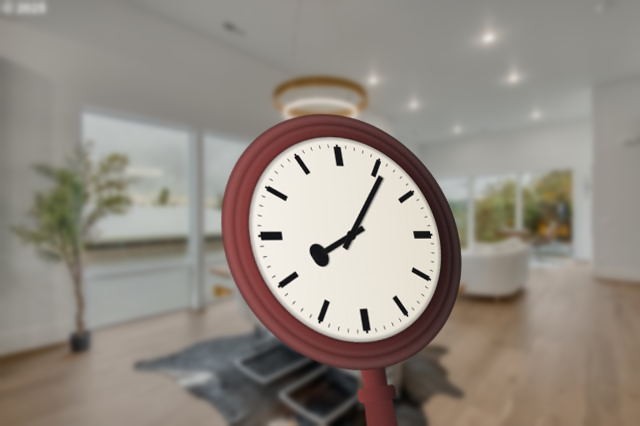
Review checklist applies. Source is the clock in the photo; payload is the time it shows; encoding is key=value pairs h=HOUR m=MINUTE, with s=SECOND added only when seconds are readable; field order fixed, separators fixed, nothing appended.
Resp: h=8 m=6
